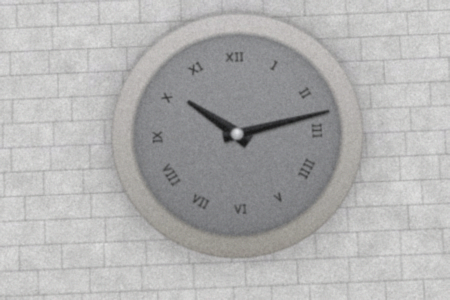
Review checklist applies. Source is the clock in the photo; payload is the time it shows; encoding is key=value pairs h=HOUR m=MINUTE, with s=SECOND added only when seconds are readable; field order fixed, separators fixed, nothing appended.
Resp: h=10 m=13
